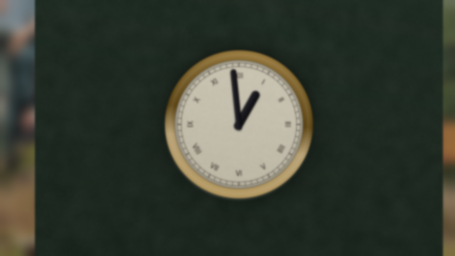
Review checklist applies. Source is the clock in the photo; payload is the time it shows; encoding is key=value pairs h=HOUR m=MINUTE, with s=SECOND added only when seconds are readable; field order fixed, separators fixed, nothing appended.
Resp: h=12 m=59
